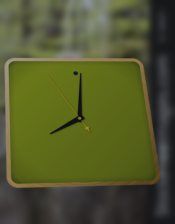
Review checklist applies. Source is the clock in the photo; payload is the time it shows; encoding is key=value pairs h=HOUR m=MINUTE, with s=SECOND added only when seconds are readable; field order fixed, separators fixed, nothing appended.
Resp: h=8 m=0 s=55
